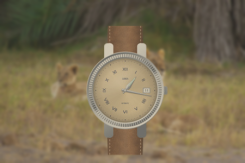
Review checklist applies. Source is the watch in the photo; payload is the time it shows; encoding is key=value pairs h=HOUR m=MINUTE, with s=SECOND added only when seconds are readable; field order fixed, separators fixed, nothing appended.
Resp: h=1 m=17
